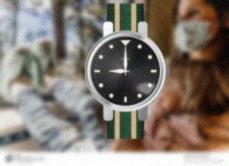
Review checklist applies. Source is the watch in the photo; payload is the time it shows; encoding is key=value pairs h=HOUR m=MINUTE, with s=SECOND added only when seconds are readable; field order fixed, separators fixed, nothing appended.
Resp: h=9 m=0
